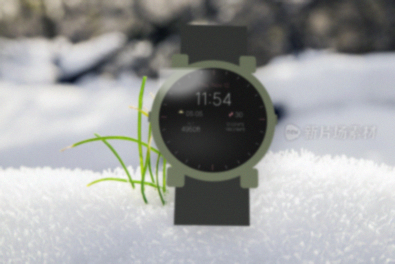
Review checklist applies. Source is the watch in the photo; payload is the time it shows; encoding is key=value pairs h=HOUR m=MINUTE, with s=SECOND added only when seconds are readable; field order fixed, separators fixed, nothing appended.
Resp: h=11 m=54
